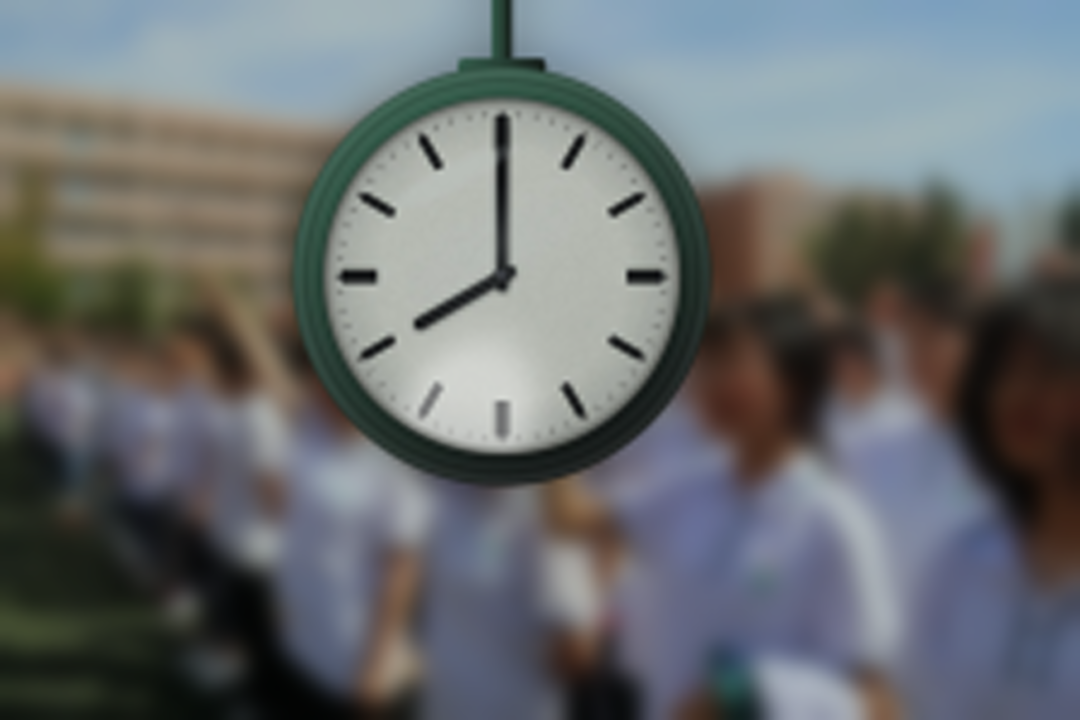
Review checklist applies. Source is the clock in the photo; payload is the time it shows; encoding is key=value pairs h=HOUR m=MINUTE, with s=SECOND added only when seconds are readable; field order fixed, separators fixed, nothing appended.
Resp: h=8 m=0
